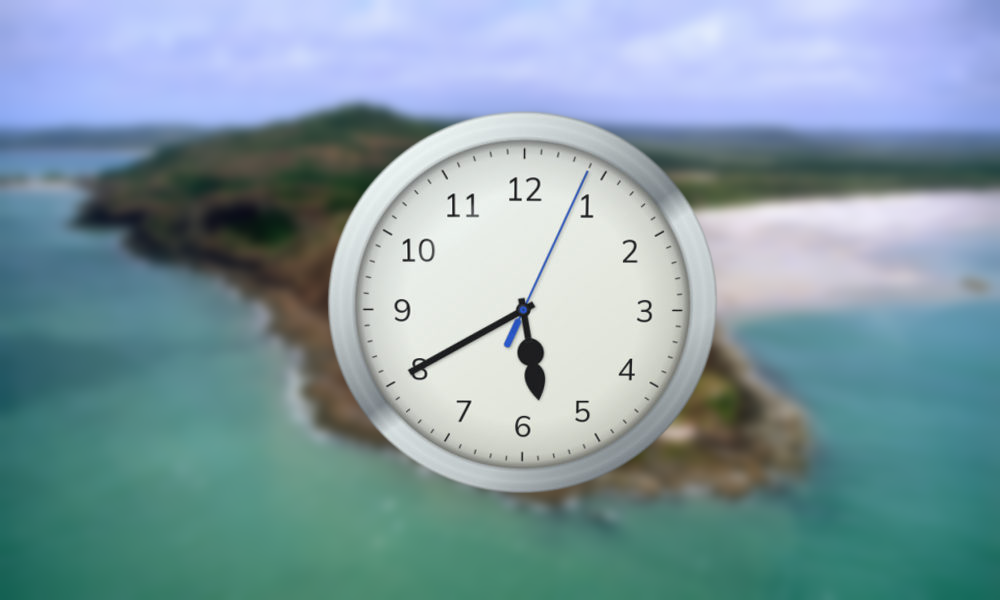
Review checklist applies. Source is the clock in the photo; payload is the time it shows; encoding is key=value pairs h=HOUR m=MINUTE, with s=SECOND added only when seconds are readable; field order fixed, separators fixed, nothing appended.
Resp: h=5 m=40 s=4
